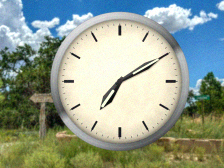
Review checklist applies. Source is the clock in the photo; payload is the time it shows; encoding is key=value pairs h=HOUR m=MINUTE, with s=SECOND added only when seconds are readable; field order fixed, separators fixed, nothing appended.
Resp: h=7 m=10
